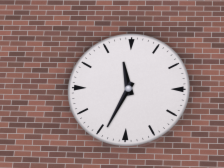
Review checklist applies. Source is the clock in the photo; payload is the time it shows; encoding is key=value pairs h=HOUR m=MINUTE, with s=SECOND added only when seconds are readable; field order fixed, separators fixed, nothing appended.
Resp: h=11 m=34
